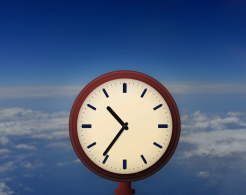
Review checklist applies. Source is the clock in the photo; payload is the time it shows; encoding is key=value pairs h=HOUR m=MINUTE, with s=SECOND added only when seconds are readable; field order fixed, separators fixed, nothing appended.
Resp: h=10 m=36
